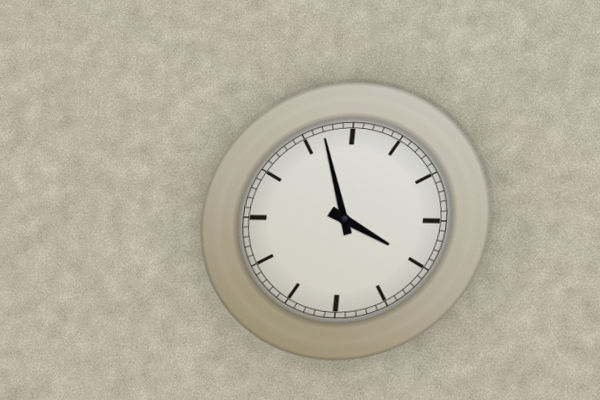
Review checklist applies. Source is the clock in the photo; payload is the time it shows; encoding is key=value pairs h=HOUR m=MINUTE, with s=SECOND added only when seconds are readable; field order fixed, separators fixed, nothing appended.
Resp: h=3 m=57
